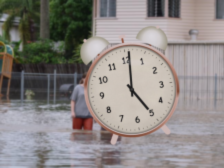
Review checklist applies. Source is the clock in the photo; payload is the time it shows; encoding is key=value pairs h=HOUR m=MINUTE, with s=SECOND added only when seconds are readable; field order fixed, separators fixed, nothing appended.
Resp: h=5 m=1
